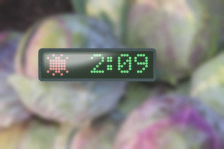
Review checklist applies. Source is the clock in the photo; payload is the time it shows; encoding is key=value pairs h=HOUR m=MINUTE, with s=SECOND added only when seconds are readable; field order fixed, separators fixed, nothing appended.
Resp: h=2 m=9
